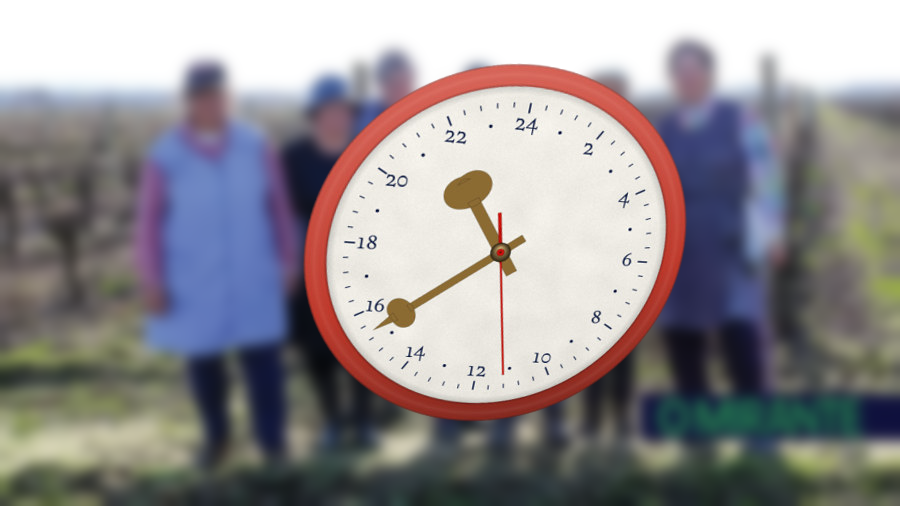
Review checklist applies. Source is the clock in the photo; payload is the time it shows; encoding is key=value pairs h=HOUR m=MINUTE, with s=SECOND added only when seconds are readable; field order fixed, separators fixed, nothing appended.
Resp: h=21 m=38 s=28
